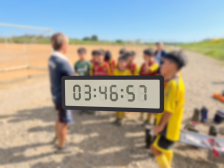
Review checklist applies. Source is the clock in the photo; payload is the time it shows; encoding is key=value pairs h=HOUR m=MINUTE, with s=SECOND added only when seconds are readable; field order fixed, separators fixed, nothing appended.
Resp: h=3 m=46 s=57
